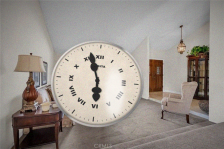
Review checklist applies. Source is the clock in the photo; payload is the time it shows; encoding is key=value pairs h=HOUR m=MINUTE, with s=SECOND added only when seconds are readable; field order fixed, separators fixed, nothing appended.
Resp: h=5 m=57
